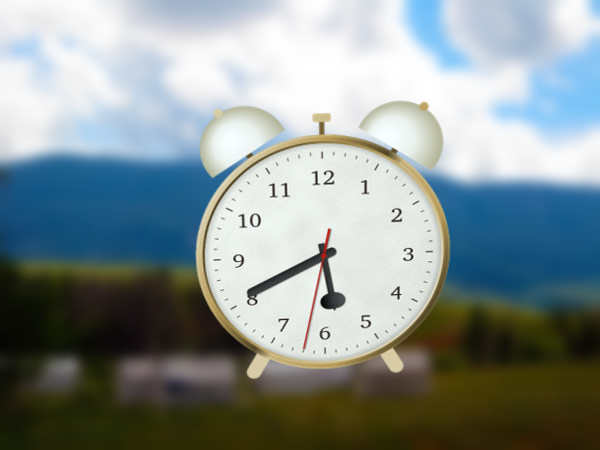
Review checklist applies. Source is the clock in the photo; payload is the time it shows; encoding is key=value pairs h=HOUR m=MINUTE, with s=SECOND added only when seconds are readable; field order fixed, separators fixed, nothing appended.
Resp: h=5 m=40 s=32
